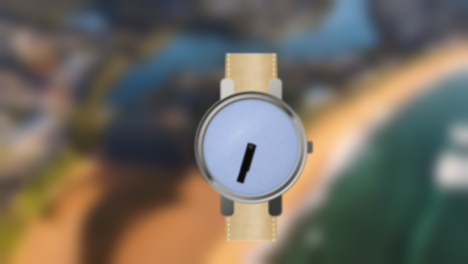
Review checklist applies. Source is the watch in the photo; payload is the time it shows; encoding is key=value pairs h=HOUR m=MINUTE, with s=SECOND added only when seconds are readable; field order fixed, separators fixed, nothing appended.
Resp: h=6 m=33
